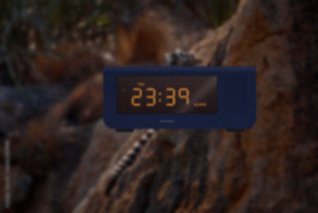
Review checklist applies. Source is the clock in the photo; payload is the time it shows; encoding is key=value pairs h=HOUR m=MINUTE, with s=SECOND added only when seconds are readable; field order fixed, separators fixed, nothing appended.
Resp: h=23 m=39
